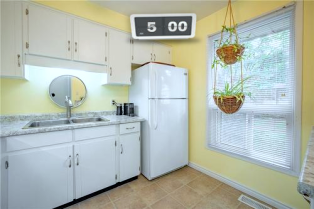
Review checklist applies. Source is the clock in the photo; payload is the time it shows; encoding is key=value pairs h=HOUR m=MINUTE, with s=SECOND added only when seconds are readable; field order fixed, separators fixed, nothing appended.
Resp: h=5 m=0
